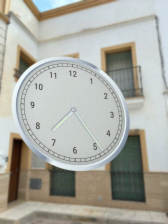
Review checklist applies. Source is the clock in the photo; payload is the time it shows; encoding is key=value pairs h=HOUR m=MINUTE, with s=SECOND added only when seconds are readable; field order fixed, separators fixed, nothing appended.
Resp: h=7 m=24
